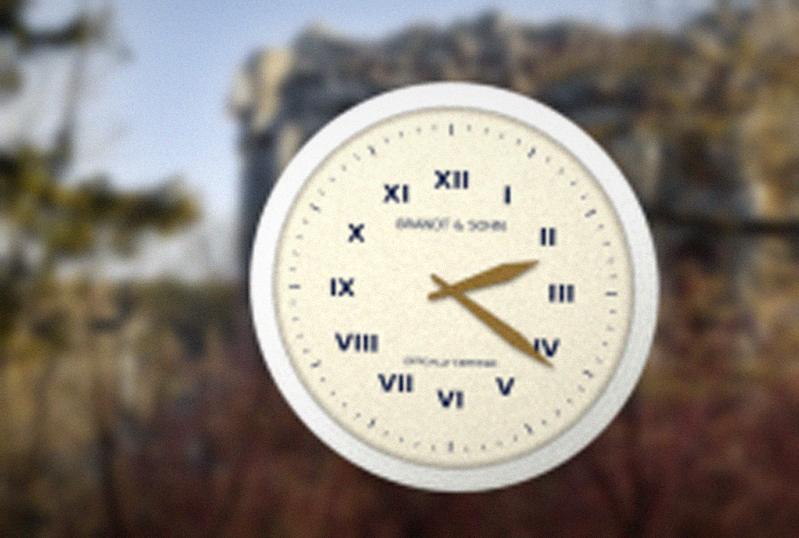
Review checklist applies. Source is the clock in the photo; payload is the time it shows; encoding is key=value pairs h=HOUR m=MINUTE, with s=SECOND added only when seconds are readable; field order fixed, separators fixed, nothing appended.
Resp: h=2 m=21
